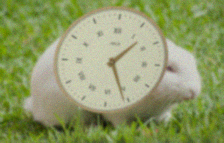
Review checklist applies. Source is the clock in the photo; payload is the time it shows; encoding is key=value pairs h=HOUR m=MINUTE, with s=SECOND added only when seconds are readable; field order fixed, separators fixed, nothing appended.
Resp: h=1 m=26
